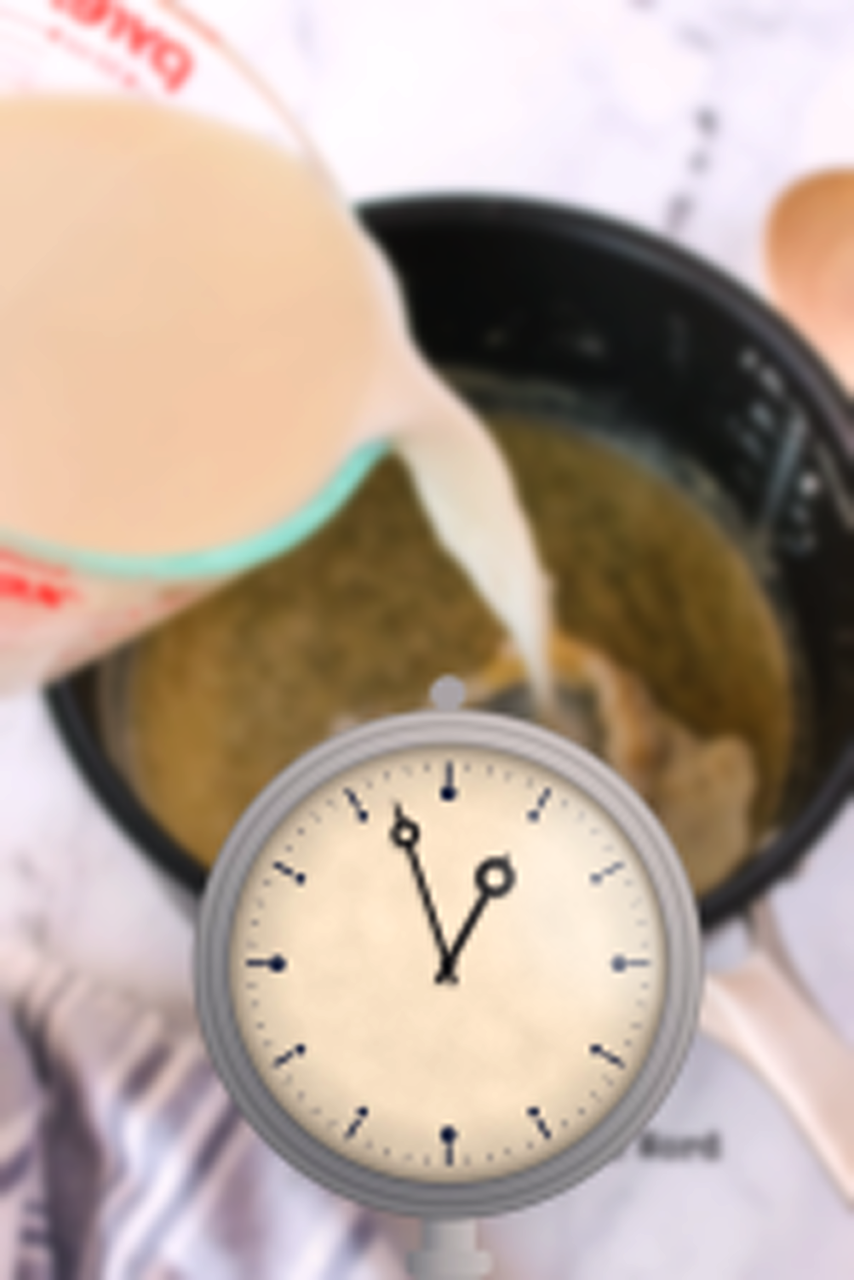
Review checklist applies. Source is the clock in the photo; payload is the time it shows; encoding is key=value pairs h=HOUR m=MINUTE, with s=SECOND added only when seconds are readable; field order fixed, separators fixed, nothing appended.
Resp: h=12 m=57
